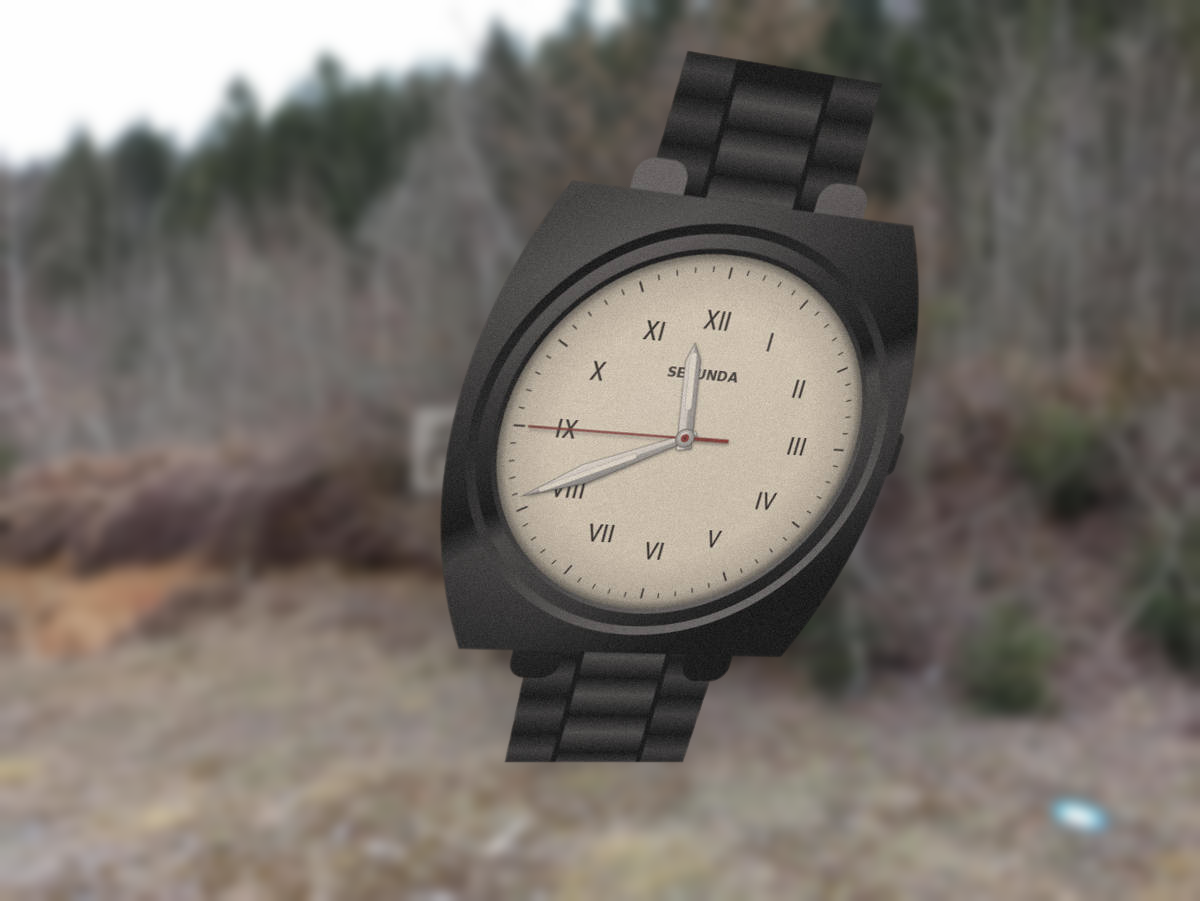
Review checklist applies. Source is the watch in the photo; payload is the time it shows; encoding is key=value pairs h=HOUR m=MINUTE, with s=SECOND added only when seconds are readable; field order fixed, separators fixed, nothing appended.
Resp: h=11 m=40 s=45
